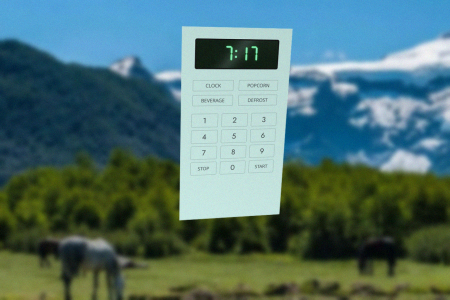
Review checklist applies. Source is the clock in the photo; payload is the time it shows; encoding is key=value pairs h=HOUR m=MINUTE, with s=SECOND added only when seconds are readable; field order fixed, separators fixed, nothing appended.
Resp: h=7 m=17
